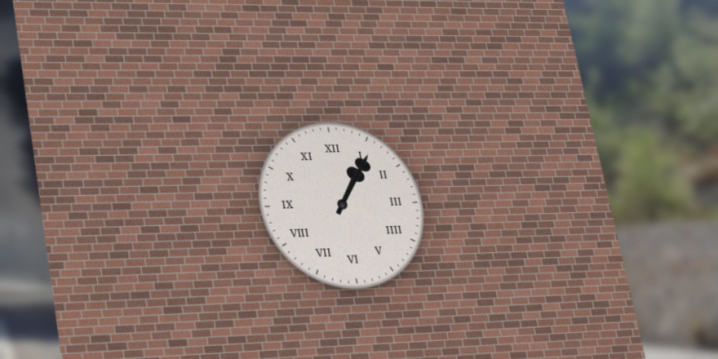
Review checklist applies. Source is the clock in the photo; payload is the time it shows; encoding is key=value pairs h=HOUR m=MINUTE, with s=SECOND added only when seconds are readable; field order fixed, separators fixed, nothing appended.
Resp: h=1 m=6
